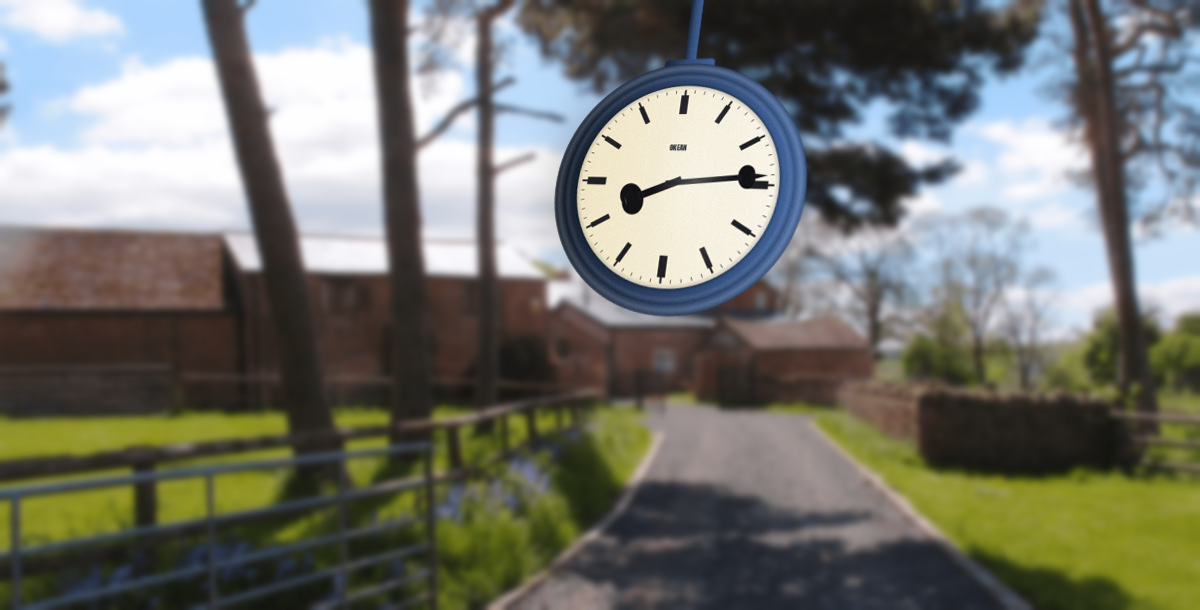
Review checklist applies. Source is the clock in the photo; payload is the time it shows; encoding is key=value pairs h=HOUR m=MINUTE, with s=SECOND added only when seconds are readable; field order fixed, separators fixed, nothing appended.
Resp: h=8 m=14
